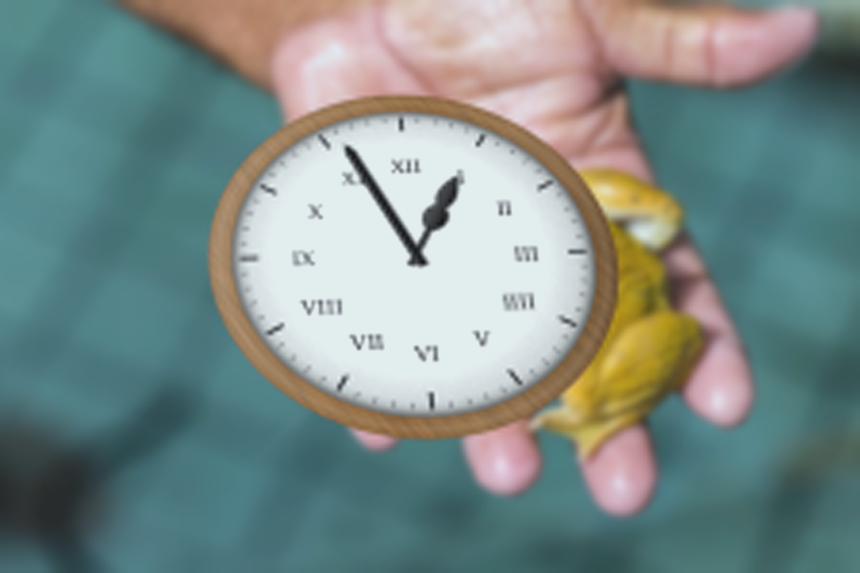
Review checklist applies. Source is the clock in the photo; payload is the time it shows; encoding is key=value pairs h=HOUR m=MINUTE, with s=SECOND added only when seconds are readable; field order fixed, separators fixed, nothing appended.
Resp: h=12 m=56
